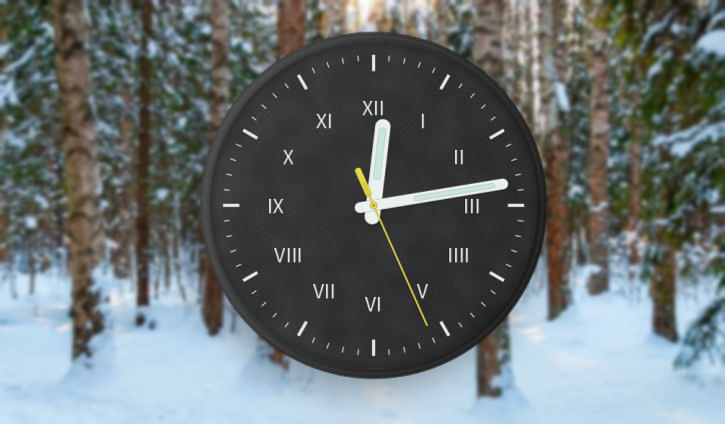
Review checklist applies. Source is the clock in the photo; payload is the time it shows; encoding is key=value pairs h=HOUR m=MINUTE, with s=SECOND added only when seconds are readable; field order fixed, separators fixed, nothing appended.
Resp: h=12 m=13 s=26
